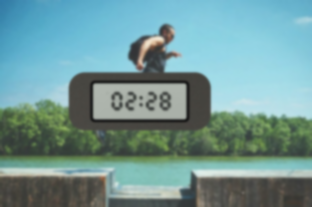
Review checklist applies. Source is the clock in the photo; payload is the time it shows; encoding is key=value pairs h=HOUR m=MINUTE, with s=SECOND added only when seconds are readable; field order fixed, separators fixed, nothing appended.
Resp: h=2 m=28
